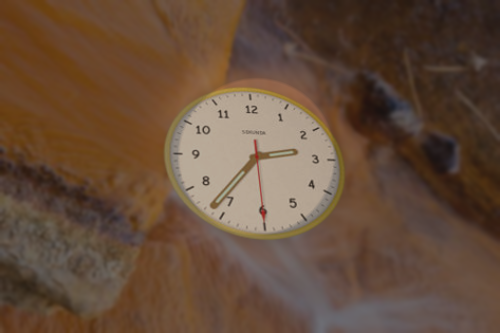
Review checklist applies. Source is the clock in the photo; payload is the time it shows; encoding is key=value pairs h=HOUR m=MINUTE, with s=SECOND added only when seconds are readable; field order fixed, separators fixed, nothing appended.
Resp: h=2 m=36 s=30
